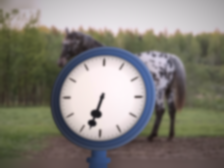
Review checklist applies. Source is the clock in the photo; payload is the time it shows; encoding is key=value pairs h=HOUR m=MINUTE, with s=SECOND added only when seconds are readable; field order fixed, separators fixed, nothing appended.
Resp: h=6 m=33
